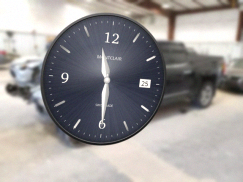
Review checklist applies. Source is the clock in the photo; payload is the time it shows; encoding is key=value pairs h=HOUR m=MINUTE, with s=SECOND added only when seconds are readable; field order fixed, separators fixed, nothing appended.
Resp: h=11 m=30
